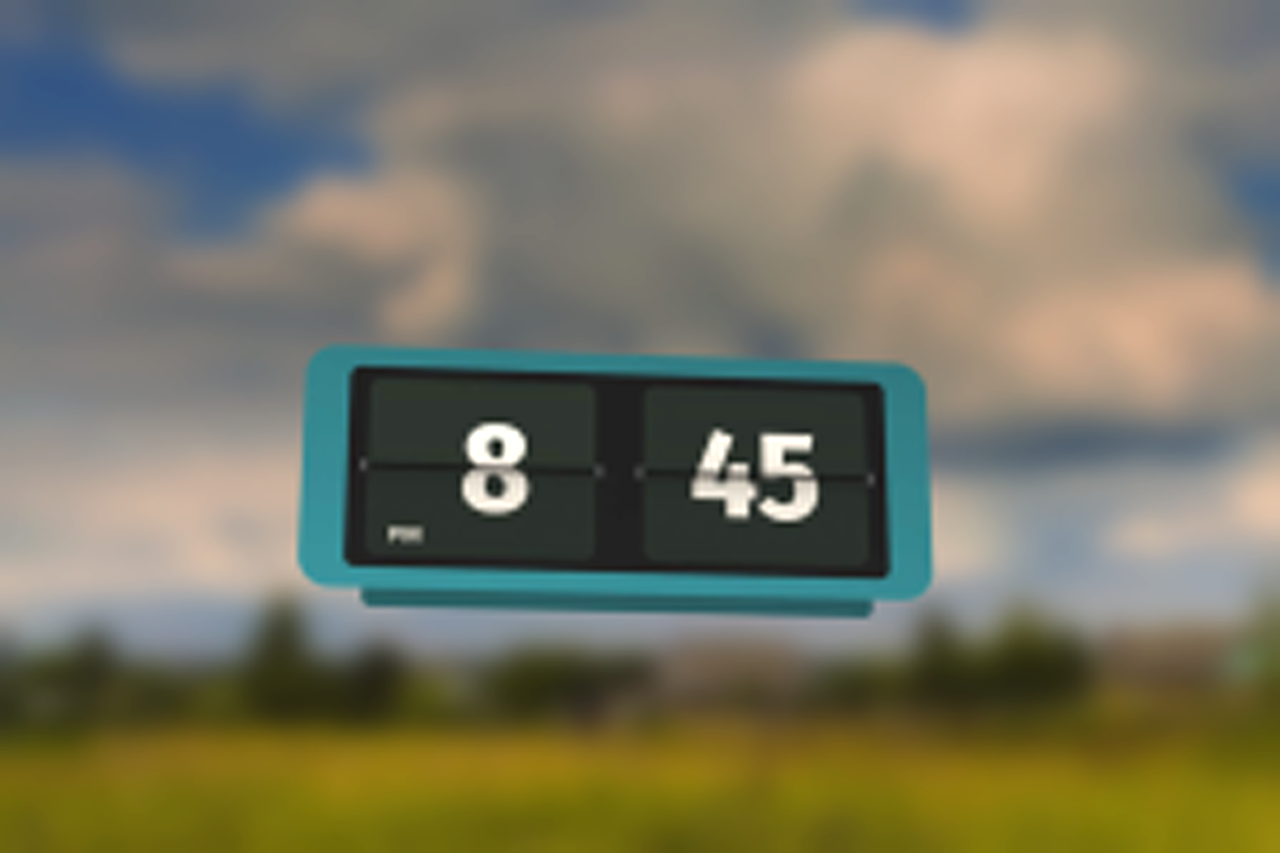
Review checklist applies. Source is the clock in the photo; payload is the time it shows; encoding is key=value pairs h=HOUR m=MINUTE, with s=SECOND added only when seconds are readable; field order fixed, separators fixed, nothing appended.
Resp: h=8 m=45
